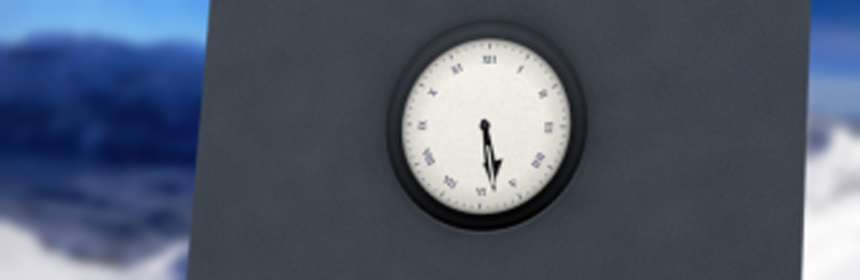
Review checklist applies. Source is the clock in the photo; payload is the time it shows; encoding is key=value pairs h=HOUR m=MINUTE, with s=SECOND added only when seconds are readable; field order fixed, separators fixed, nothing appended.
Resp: h=5 m=28
